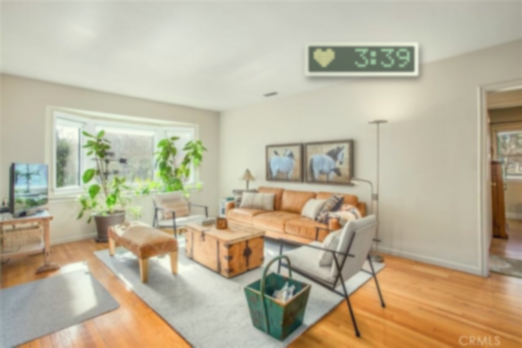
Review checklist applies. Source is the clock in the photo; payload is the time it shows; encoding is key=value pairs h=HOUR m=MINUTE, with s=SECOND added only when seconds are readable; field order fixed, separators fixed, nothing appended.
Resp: h=3 m=39
